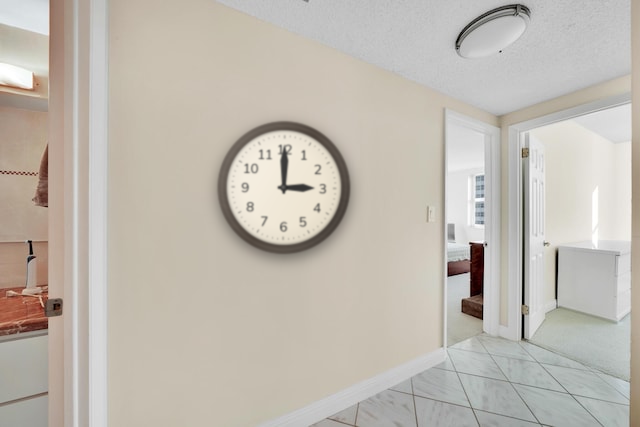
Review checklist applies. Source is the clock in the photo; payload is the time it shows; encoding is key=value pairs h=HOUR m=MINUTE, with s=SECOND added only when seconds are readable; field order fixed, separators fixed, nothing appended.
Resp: h=3 m=0
